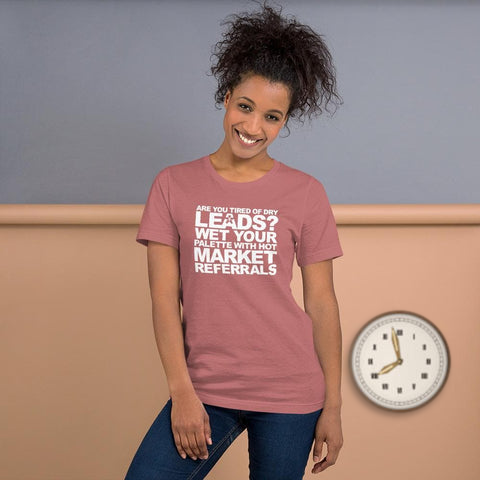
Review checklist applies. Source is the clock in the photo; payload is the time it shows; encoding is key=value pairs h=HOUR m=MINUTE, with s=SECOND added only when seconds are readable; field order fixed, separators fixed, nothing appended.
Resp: h=7 m=58
